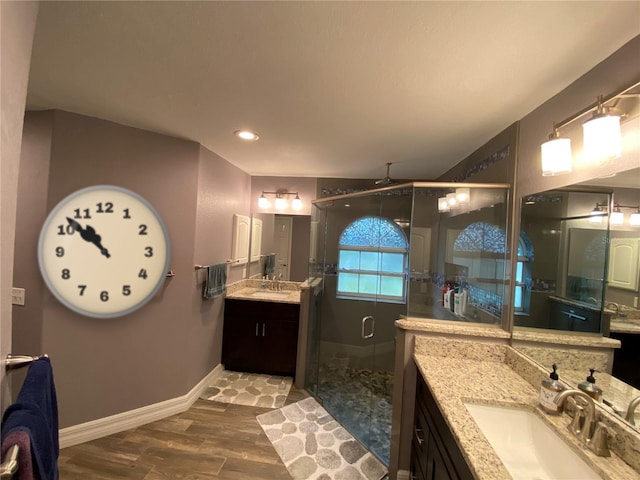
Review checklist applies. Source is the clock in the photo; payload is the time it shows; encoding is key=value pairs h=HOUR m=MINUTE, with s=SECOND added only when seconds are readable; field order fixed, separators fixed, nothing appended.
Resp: h=10 m=52
